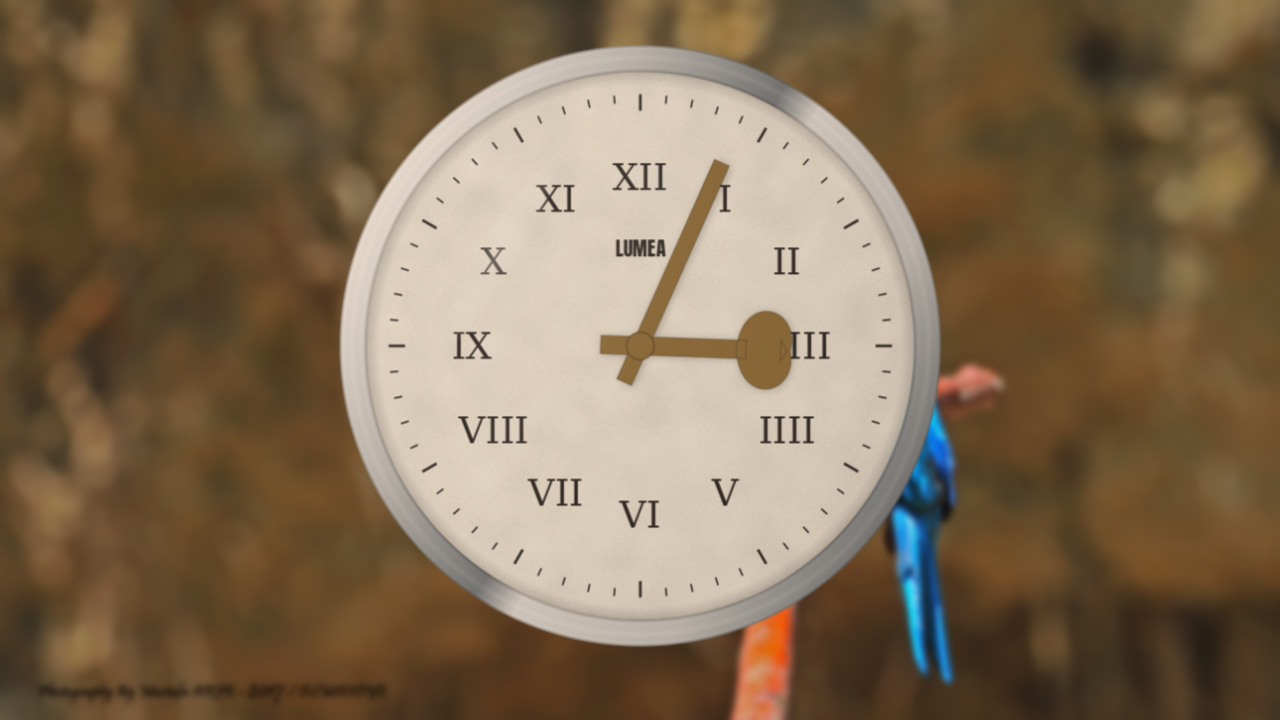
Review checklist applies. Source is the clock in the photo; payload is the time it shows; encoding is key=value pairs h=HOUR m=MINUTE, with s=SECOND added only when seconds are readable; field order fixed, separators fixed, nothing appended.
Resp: h=3 m=4
